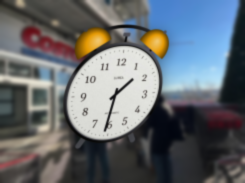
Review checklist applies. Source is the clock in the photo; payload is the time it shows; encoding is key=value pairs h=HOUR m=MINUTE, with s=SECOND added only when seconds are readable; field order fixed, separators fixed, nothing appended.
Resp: h=1 m=31
